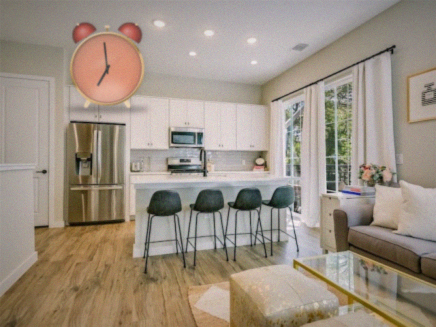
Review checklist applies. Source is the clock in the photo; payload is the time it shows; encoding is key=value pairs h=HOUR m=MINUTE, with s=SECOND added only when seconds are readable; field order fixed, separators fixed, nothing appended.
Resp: h=6 m=59
